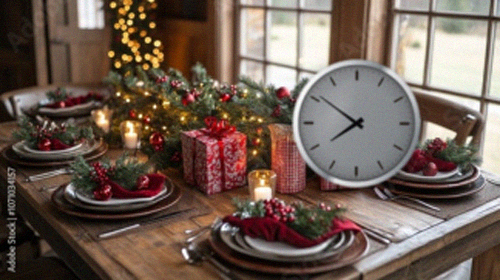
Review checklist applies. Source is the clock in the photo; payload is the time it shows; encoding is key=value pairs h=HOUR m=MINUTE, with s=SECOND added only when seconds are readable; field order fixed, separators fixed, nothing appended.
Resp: h=7 m=51
